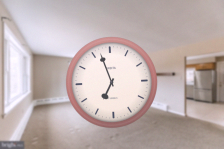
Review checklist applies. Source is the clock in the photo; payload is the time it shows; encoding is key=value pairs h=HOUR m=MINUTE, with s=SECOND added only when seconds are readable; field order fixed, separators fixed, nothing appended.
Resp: h=6 m=57
